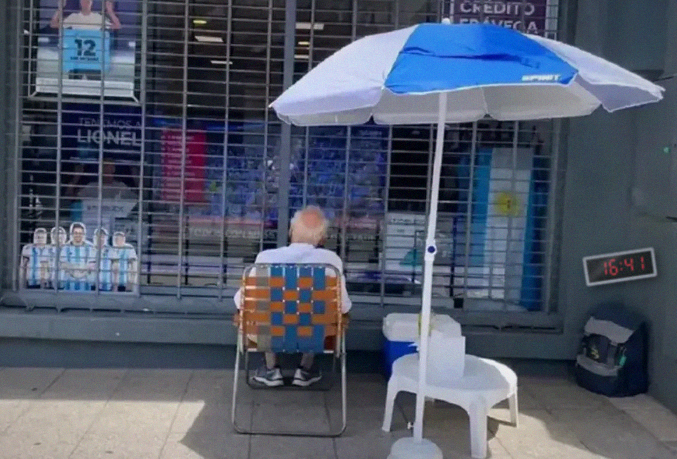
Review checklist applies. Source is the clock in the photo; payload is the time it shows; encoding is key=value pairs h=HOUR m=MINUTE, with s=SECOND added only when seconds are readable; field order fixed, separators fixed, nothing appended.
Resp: h=16 m=41
